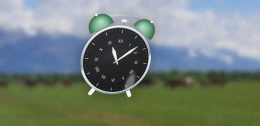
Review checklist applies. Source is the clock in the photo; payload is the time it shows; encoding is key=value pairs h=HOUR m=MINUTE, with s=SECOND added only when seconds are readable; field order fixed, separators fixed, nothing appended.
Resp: h=11 m=8
